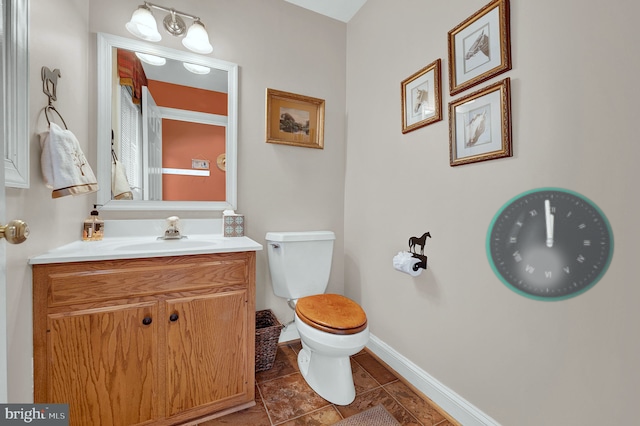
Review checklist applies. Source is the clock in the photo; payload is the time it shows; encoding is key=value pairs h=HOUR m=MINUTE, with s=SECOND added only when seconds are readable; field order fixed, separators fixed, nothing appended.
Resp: h=11 m=59
